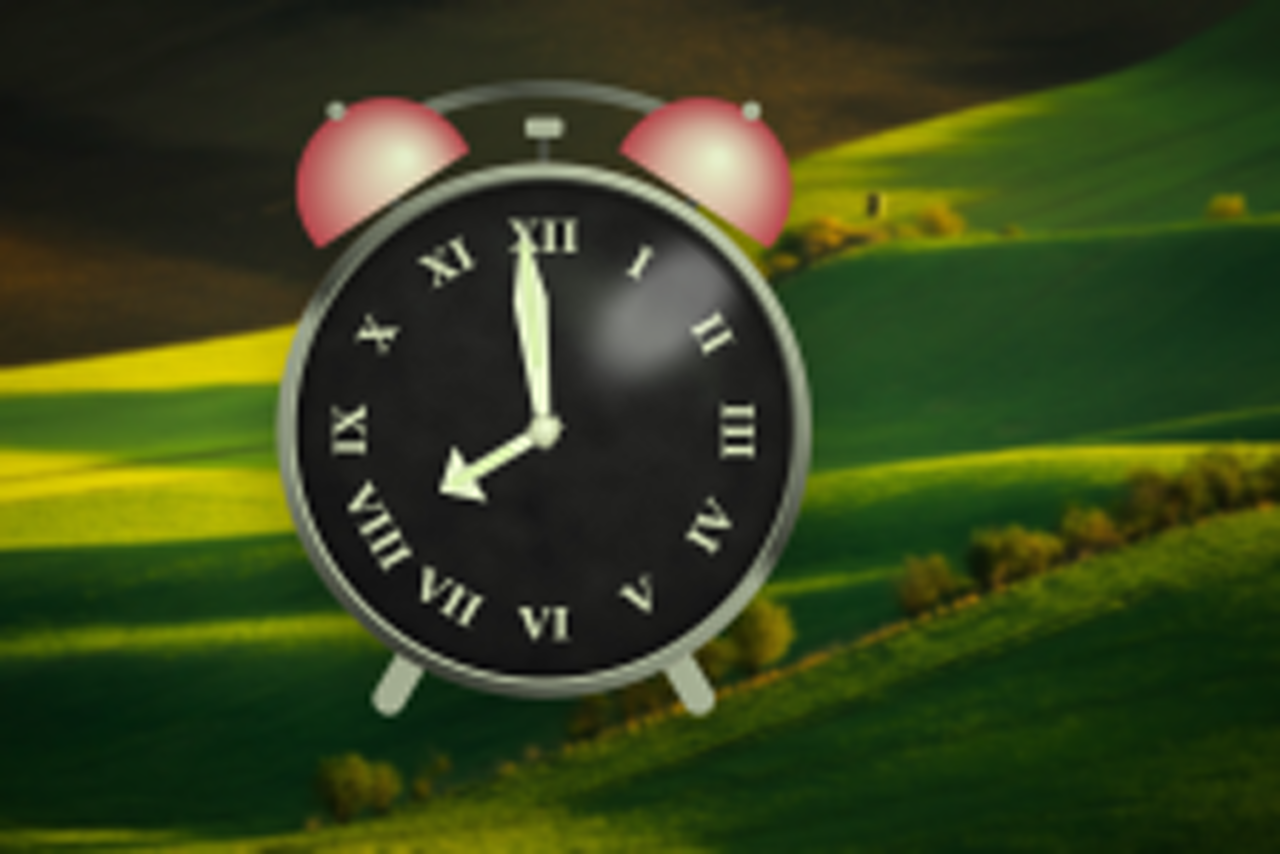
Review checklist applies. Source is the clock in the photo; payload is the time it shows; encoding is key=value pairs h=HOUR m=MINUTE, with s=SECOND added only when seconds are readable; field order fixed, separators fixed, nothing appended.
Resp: h=7 m=59
